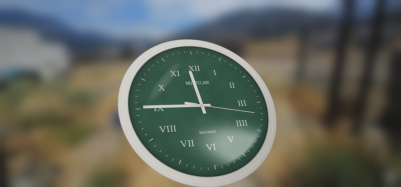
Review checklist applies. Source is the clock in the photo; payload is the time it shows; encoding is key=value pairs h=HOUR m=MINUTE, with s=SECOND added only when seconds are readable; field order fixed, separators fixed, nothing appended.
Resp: h=11 m=45 s=17
